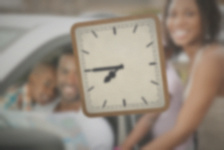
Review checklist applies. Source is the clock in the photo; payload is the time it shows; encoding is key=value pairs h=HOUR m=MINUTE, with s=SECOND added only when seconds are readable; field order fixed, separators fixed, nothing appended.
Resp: h=7 m=45
